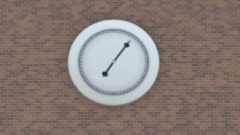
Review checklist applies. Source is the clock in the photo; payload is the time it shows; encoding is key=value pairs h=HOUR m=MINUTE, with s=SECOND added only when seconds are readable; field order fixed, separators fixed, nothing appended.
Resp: h=7 m=6
